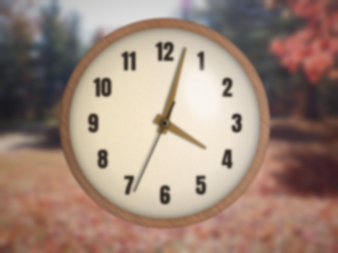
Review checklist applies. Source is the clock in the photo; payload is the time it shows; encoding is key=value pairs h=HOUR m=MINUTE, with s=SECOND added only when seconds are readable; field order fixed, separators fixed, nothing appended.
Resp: h=4 m=2 s=34
